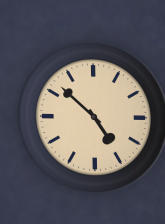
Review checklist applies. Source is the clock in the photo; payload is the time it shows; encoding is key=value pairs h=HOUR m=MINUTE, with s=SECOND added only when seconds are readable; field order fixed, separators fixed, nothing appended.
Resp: h=4 m=52
